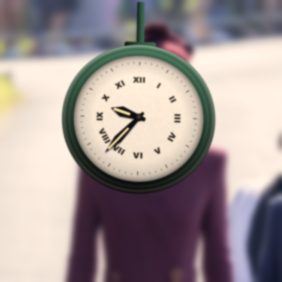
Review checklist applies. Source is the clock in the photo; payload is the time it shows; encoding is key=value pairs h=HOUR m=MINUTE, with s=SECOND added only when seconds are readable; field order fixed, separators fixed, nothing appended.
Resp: h=9 m=37
